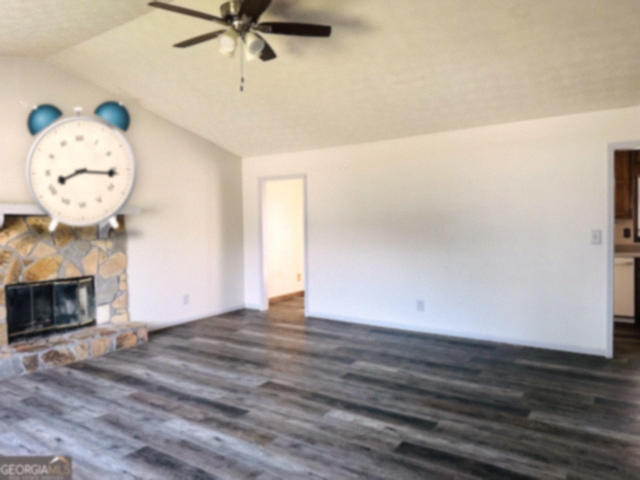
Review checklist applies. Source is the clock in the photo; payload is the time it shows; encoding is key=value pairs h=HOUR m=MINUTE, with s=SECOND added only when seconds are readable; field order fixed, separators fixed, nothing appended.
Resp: h=8 m=16
